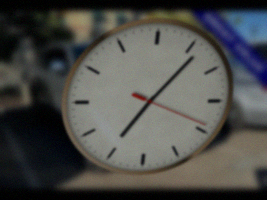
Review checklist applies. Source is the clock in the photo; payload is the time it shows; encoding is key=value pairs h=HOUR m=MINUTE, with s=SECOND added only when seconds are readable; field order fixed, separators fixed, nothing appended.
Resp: h=7 m=6 s=19
